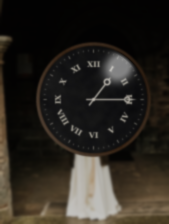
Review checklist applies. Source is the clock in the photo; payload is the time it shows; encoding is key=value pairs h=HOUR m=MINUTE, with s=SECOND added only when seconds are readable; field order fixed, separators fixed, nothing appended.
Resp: h=1 m=15
